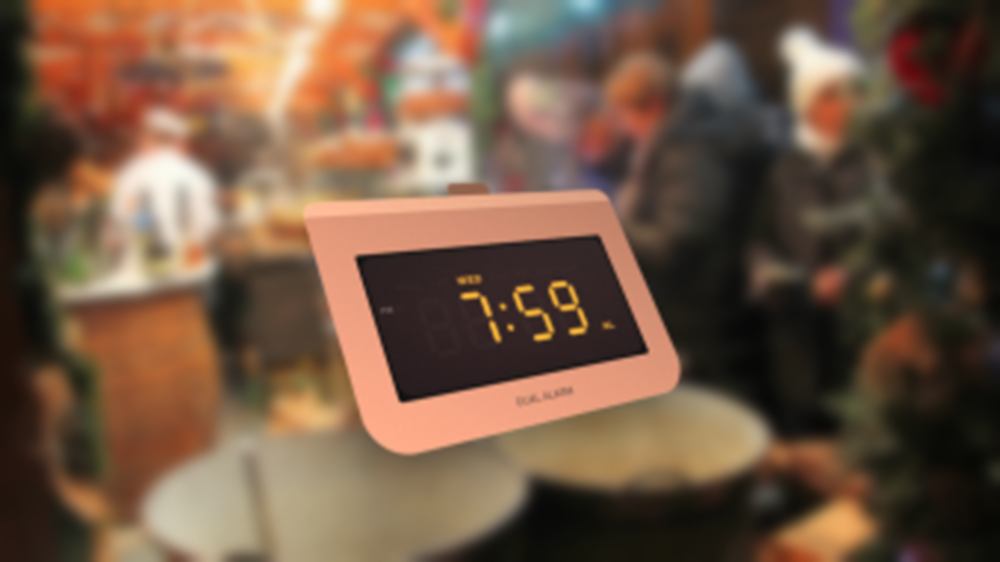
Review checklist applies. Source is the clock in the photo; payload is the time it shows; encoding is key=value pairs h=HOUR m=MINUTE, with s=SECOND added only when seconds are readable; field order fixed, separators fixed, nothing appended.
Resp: h=7 m=59
